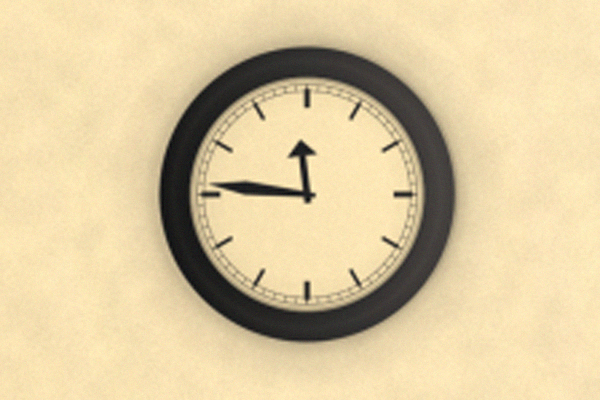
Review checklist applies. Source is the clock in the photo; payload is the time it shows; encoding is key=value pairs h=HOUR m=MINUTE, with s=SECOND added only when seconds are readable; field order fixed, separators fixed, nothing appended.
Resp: h=11 m=46
